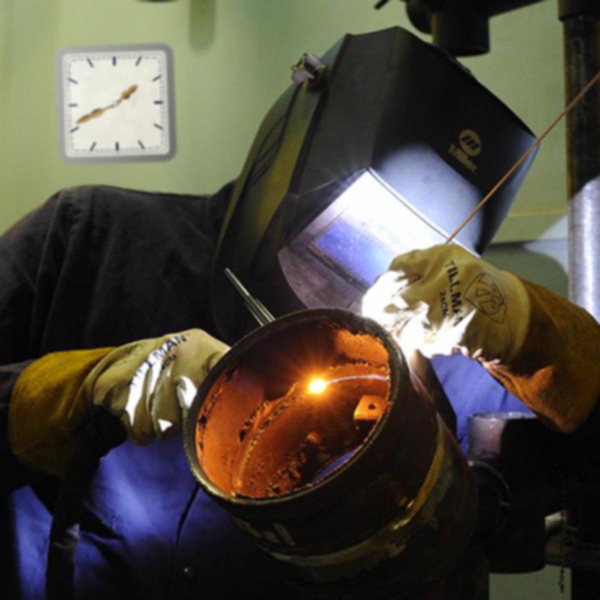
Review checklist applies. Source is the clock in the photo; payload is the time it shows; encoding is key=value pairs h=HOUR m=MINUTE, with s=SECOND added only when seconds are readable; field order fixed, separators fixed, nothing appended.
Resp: h=1 m=41
